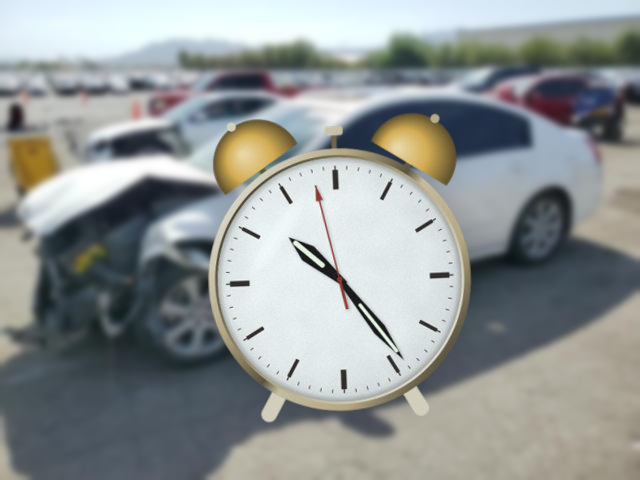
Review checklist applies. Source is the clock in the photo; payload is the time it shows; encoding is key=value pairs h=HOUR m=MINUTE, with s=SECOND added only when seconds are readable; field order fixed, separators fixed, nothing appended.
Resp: h=10 m=23 s=58
